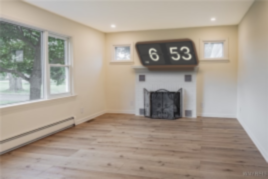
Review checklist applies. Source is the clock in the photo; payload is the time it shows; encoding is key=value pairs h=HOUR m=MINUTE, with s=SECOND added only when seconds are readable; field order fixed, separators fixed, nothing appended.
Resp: h=6 m=53
